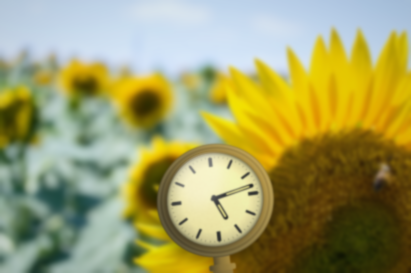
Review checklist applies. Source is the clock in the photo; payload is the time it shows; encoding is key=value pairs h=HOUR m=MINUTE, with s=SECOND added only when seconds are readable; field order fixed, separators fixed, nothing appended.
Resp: h=5 m=13
